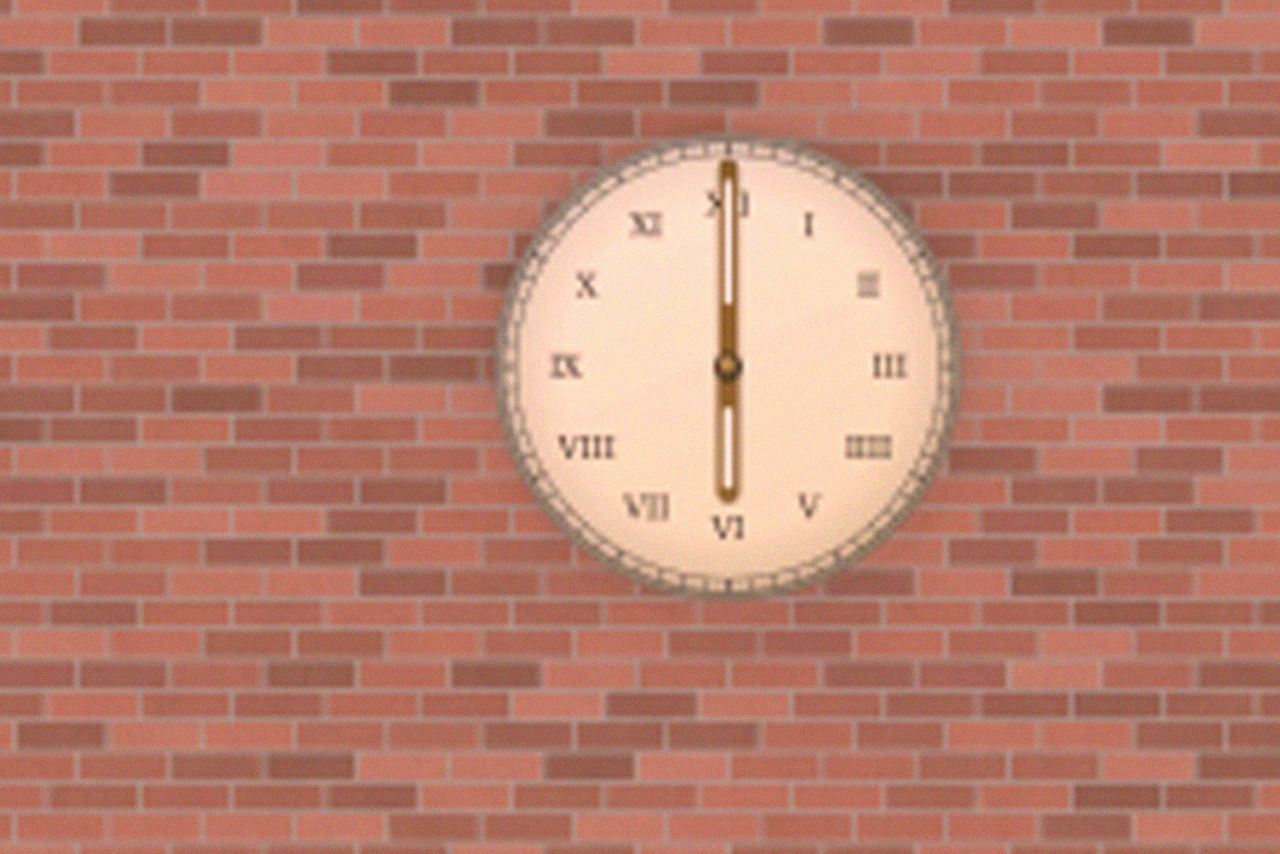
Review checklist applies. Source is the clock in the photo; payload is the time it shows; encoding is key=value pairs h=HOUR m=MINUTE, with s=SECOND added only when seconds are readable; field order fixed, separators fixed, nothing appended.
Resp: h=6 m=0
